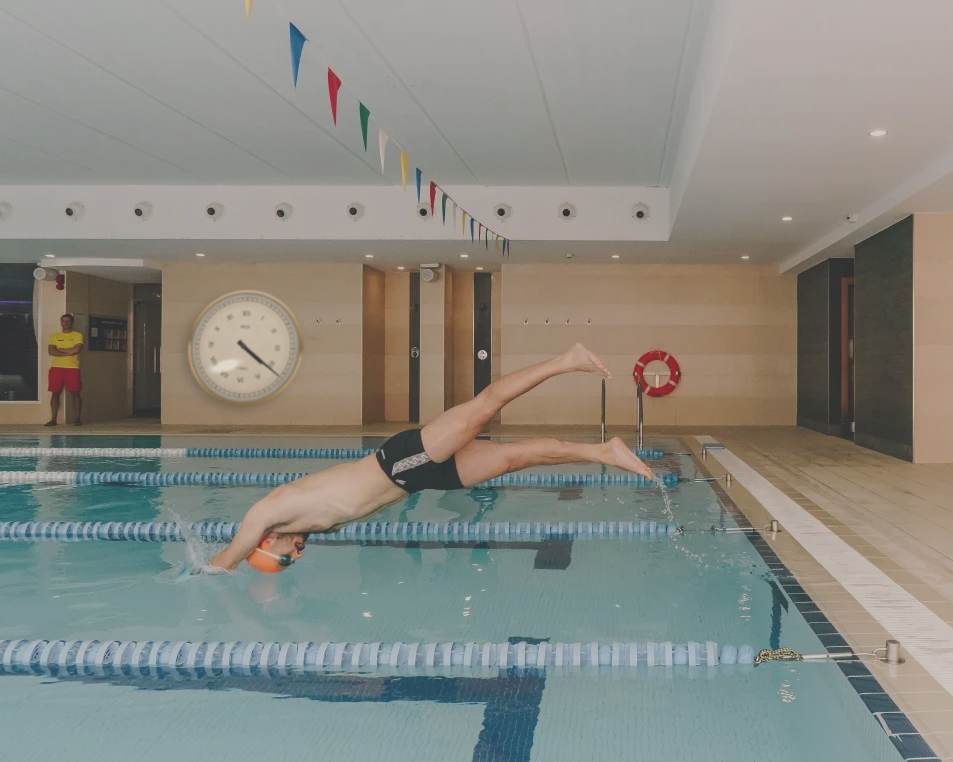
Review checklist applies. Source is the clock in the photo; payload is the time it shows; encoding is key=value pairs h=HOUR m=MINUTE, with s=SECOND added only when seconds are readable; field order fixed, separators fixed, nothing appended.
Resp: h=4 m=21
